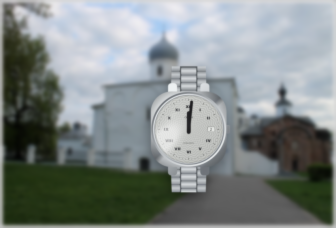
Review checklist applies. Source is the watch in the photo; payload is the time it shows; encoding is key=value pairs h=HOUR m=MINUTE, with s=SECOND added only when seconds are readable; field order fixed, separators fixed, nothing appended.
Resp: h=12 m=1
